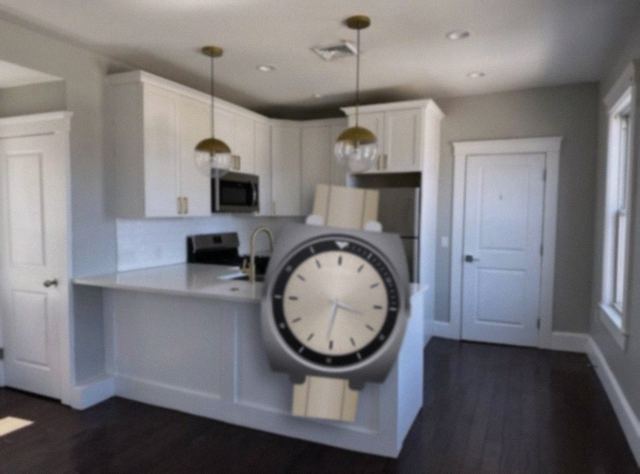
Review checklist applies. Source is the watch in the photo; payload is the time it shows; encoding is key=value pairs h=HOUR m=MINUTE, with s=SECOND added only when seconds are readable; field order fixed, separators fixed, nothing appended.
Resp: h=3 m=31
